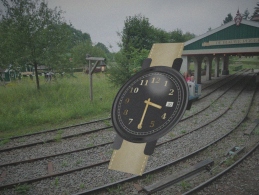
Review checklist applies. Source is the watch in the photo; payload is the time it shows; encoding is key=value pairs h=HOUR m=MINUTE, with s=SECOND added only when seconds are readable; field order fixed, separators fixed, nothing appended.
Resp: h=3 m=30
